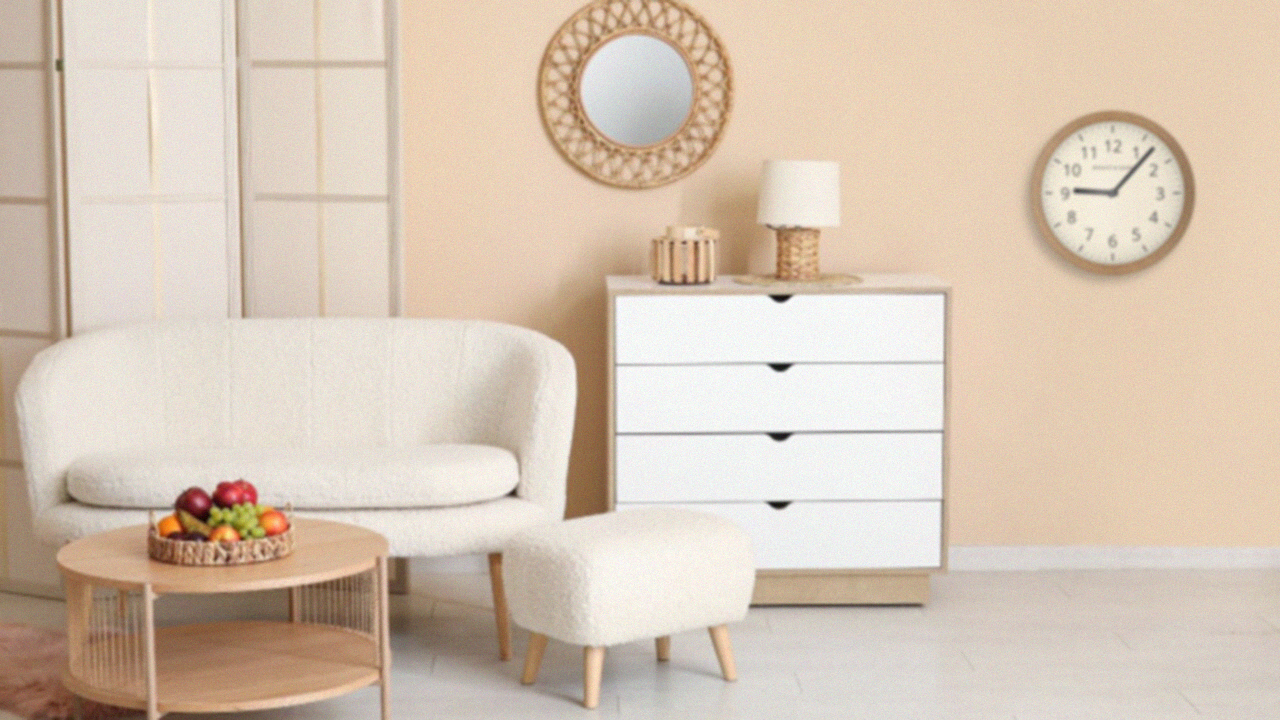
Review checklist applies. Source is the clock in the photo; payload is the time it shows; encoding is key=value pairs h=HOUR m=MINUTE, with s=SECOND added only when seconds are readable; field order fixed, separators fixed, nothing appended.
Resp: h=9 m=7
